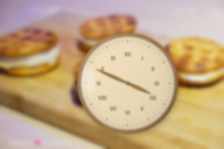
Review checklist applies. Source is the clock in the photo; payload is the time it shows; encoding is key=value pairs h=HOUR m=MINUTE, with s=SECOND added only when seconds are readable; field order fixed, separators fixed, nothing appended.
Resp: h=3 m=49
